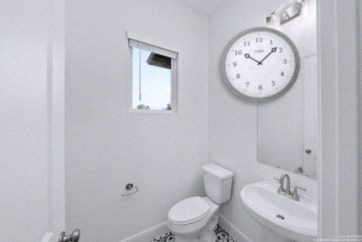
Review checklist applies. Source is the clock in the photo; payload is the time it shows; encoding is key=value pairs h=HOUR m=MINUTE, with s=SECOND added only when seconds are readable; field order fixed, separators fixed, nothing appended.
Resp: h=10 m=8
